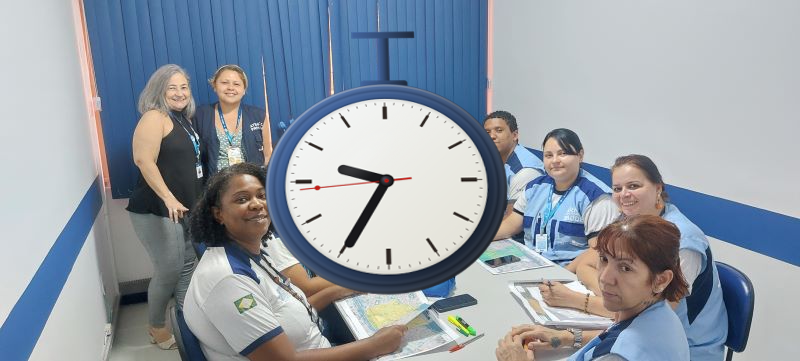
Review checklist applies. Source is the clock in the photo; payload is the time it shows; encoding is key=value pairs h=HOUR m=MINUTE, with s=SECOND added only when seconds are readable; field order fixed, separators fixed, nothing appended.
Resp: h=9 m=34 s=44
